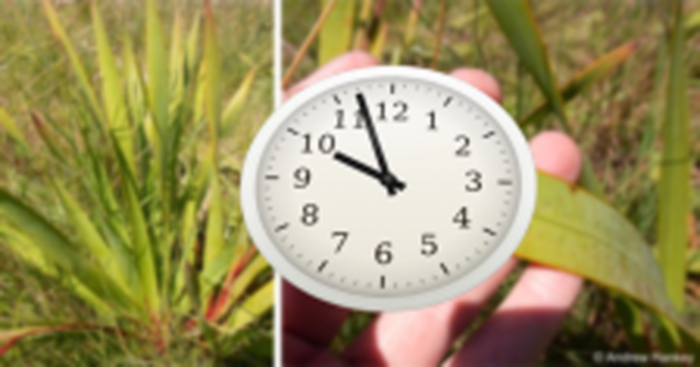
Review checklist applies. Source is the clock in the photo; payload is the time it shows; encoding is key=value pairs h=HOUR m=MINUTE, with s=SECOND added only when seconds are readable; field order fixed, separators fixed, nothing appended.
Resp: h=9 m=57
